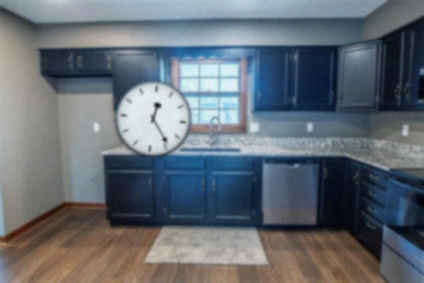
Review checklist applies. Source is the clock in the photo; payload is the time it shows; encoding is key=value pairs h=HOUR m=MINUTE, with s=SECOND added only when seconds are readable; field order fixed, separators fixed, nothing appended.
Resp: h=12 m=24
